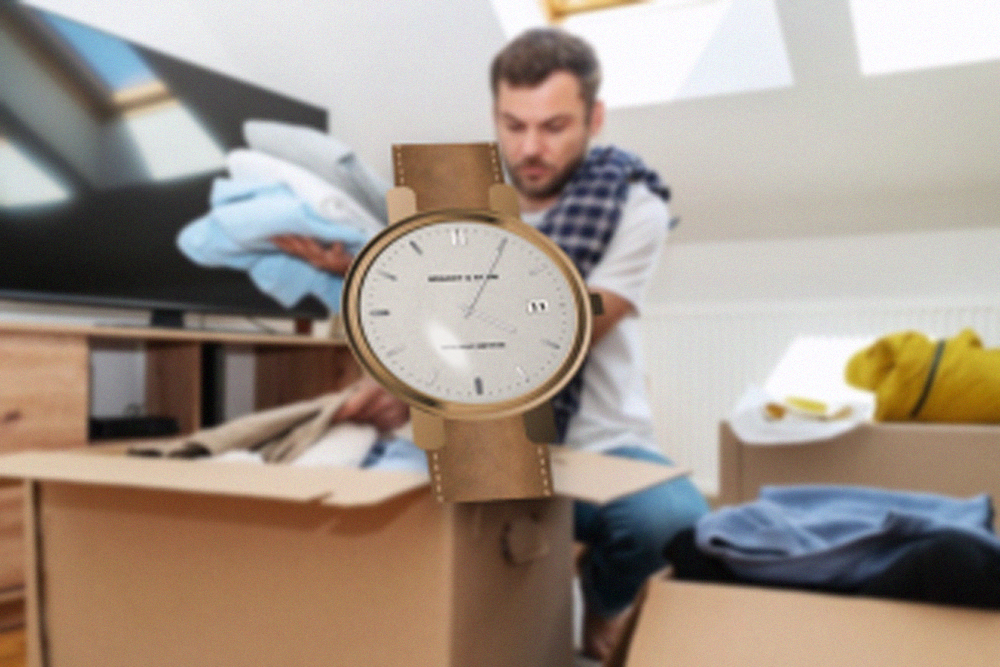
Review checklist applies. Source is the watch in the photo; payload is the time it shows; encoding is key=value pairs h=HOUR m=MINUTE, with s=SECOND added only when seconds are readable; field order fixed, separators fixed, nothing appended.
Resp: h=4 m=5
